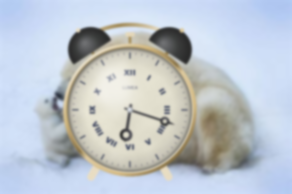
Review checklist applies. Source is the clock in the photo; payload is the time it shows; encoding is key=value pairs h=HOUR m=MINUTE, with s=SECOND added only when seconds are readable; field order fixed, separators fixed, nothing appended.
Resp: h=6 m=18
